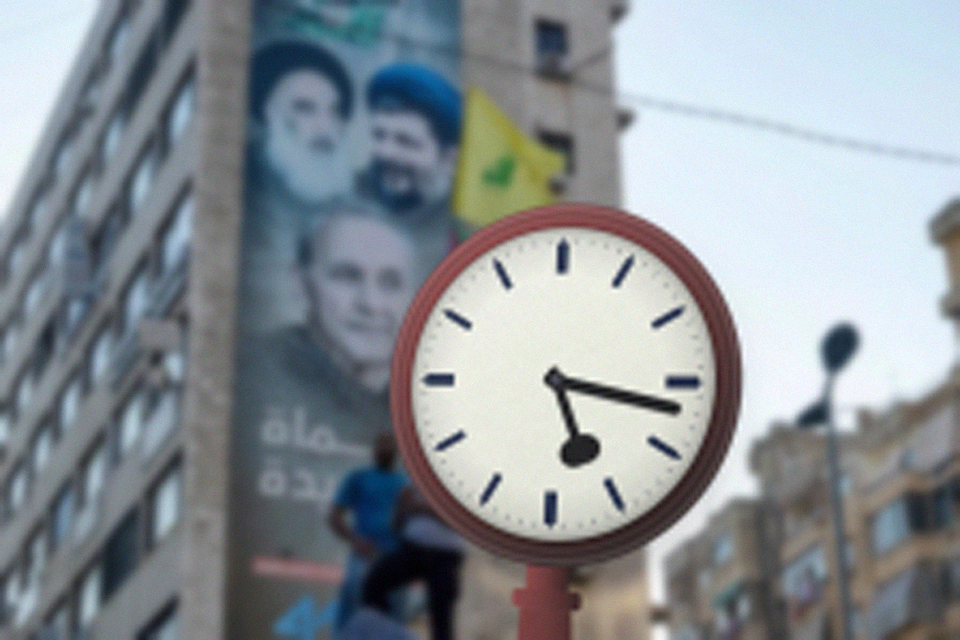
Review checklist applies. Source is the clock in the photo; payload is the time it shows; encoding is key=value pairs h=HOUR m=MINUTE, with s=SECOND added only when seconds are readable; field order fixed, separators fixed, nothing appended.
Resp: h=5 m=17
